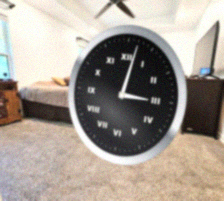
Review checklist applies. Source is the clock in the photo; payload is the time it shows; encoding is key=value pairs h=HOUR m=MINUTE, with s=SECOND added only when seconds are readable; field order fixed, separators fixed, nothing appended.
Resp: h=3 m=2
